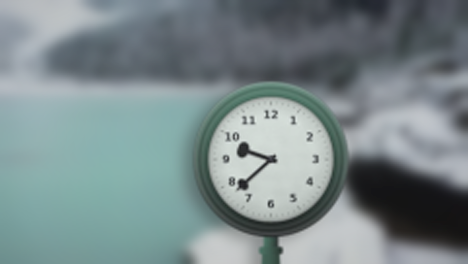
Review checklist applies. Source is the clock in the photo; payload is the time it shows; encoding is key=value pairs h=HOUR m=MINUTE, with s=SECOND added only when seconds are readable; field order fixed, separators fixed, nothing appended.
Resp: h=9 m=38
